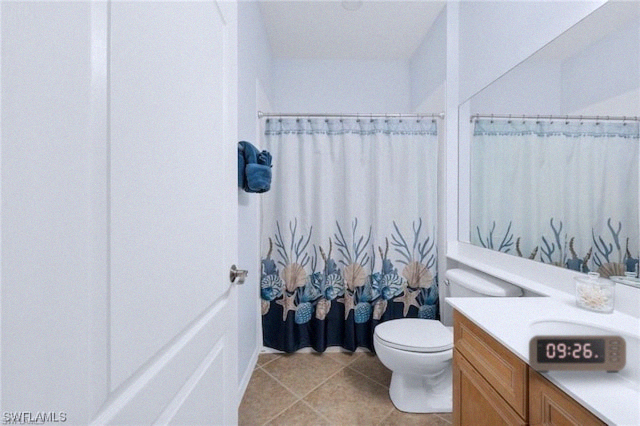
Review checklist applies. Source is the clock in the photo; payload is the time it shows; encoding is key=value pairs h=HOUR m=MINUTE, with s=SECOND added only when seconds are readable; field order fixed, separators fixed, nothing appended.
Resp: h=9 m=26
